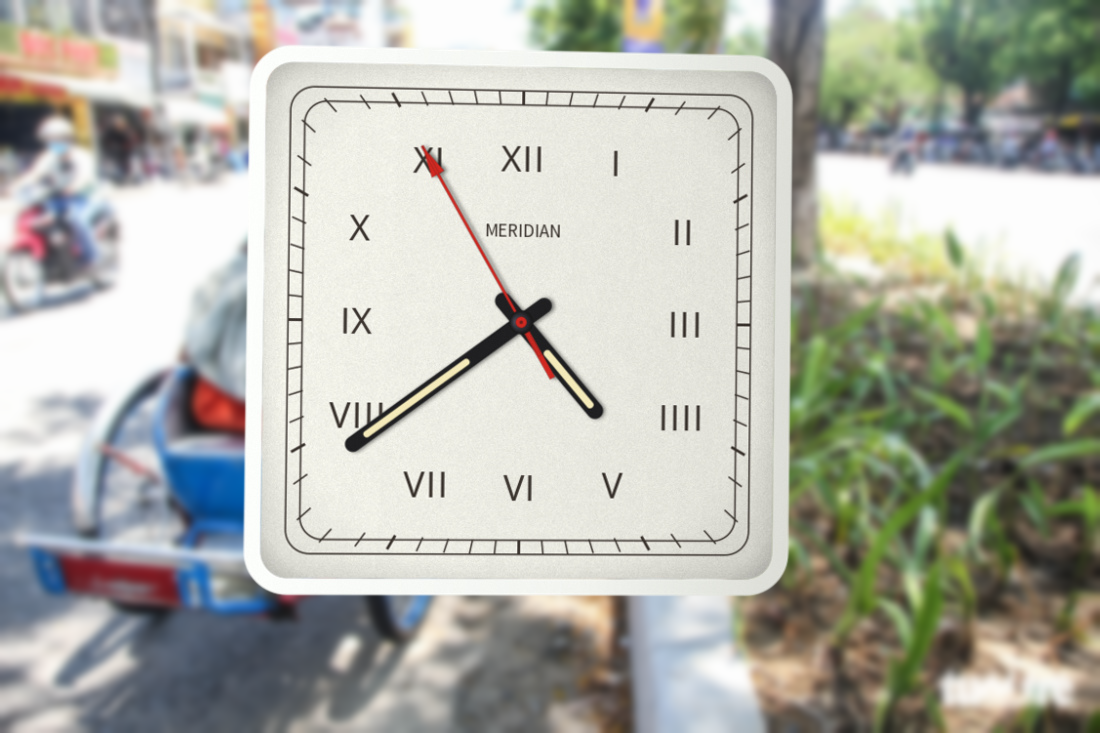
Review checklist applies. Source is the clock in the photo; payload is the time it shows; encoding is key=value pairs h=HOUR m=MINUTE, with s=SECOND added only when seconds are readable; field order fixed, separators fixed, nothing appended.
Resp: h=4 m=38 s=55
